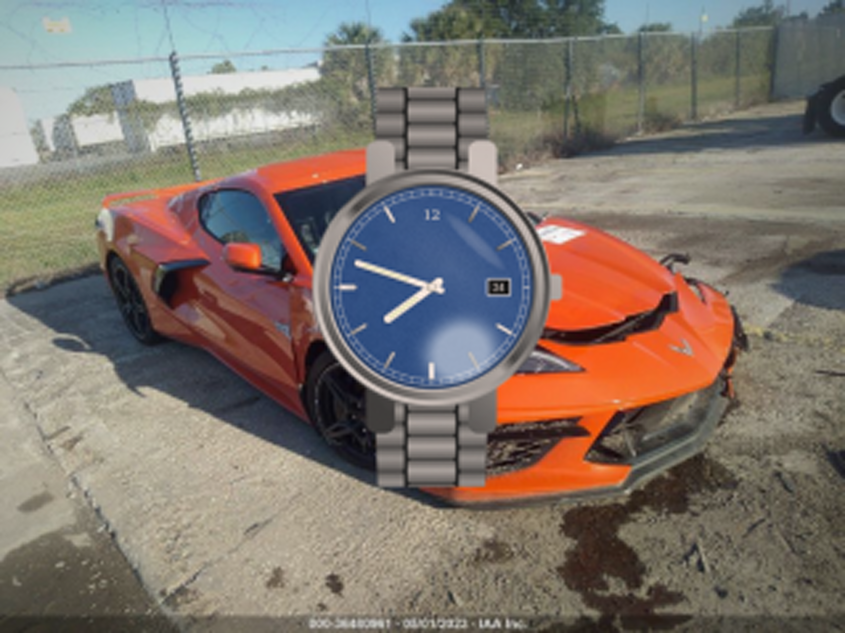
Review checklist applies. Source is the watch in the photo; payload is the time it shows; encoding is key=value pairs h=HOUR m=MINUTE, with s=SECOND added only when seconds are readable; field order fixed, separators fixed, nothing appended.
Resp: h=7 m=48
